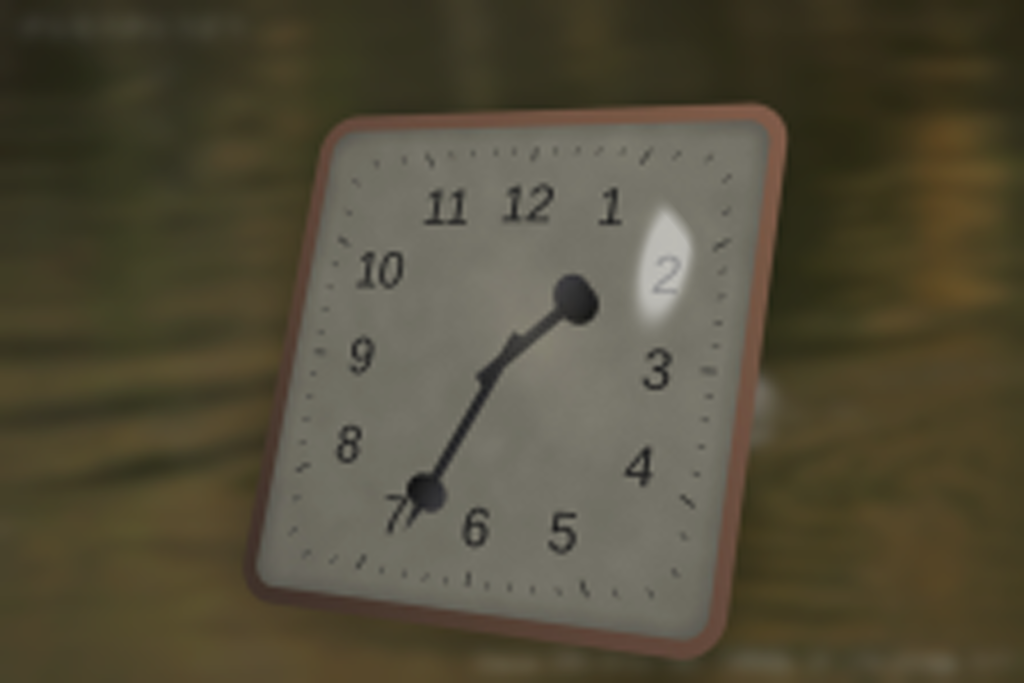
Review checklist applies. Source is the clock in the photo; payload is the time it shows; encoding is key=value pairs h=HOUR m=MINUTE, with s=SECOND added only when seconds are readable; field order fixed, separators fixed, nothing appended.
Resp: h=1 m=34
